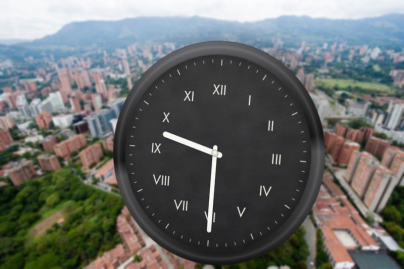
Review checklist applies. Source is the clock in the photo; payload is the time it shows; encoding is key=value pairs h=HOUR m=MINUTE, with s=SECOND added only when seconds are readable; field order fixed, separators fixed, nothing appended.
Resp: h=9 m=30
